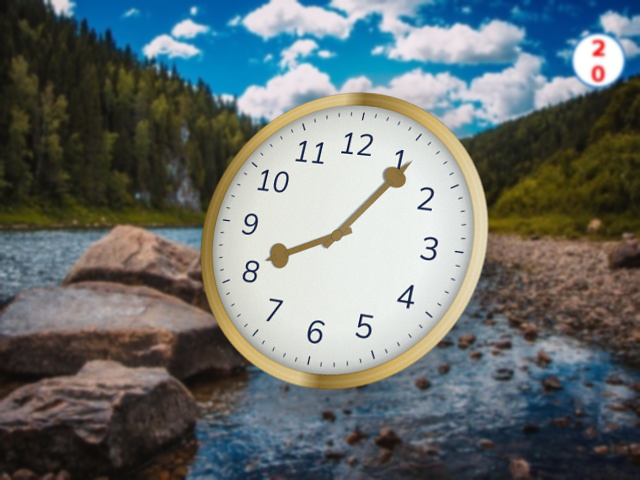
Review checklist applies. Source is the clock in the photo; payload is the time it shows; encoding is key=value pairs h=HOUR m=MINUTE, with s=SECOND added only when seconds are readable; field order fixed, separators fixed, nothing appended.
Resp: h=8 m=6
